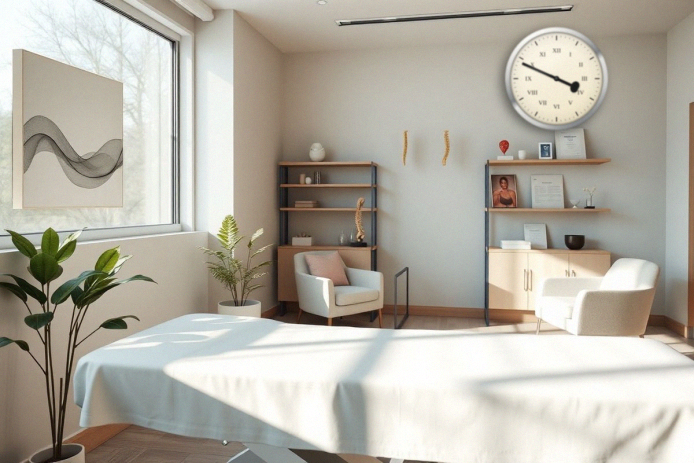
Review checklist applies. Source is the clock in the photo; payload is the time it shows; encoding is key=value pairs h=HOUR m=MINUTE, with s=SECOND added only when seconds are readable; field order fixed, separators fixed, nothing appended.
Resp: h=3 m=49
